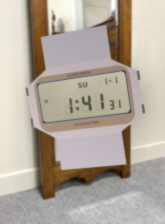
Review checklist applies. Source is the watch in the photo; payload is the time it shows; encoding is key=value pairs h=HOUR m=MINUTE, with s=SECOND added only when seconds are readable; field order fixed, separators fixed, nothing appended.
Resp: h=1 m=41 s=31
